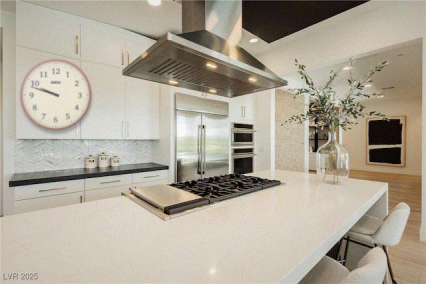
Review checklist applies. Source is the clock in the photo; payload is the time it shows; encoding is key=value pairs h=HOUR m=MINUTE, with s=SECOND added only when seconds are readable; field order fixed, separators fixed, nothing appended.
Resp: h=9 m=48
